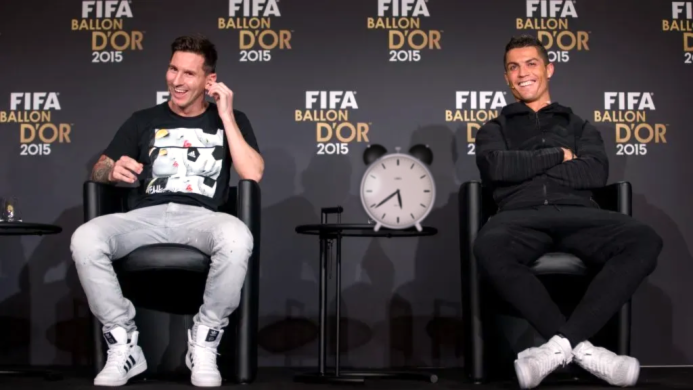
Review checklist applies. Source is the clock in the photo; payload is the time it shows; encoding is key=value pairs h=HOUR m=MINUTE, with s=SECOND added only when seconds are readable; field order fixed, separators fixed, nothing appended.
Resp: h=5 m=39
